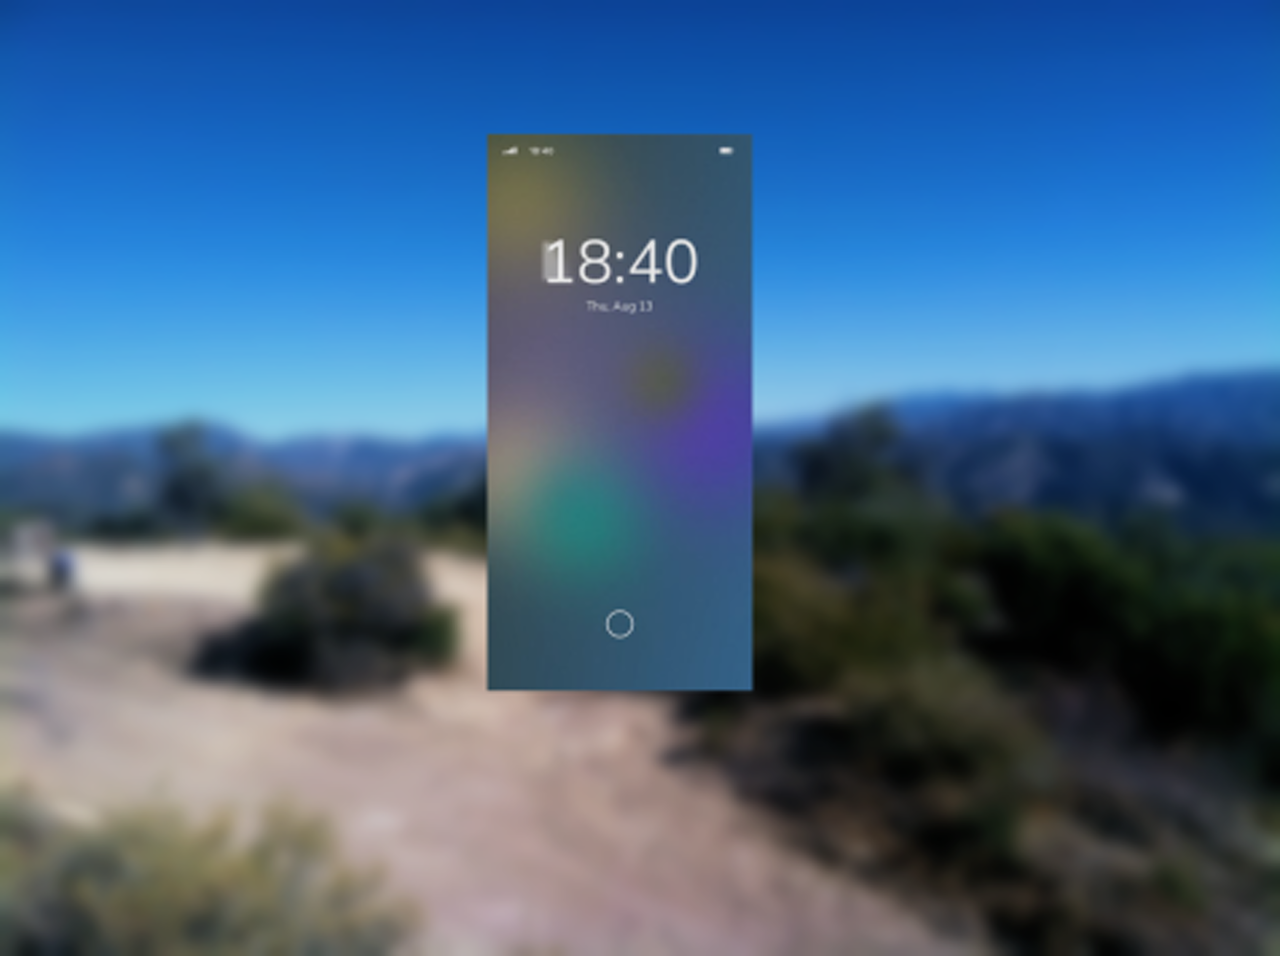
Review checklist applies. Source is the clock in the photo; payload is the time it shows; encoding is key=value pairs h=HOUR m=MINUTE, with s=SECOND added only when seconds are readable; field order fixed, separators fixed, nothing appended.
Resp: h=18 m=40
